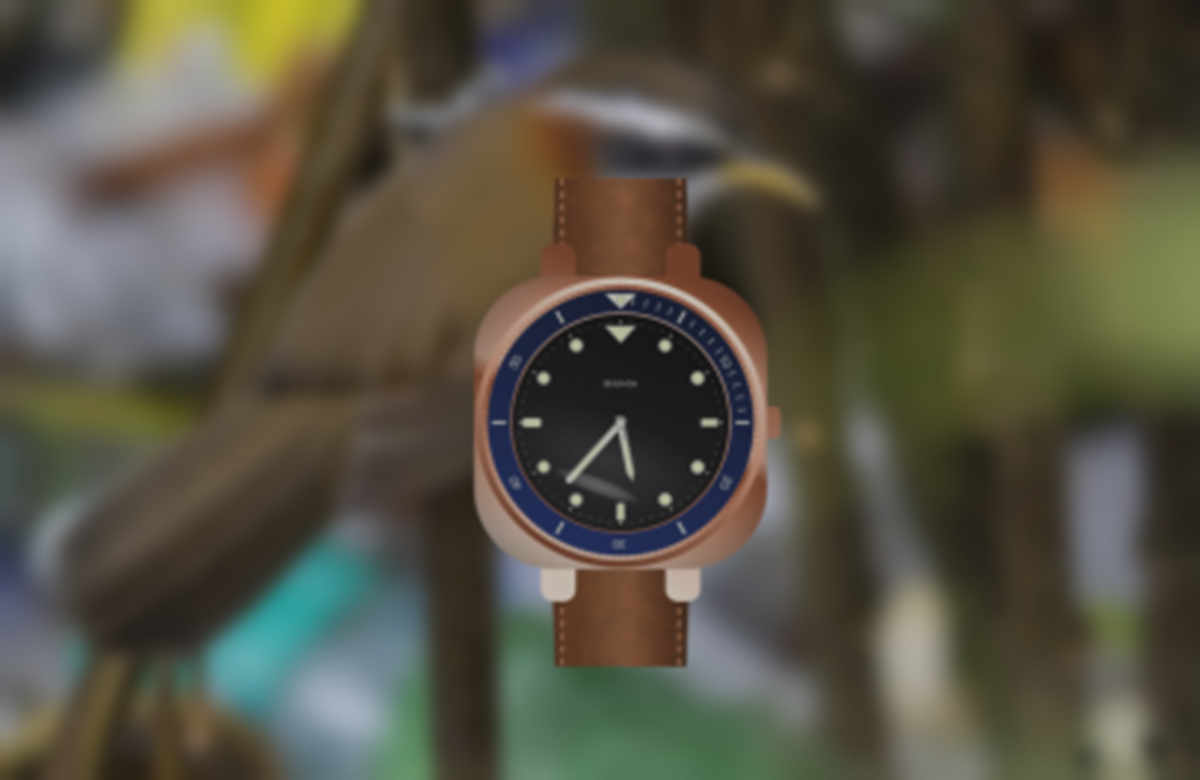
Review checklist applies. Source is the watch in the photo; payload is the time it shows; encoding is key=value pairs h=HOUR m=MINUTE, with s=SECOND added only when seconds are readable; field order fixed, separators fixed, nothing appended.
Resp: h=5 m=37
